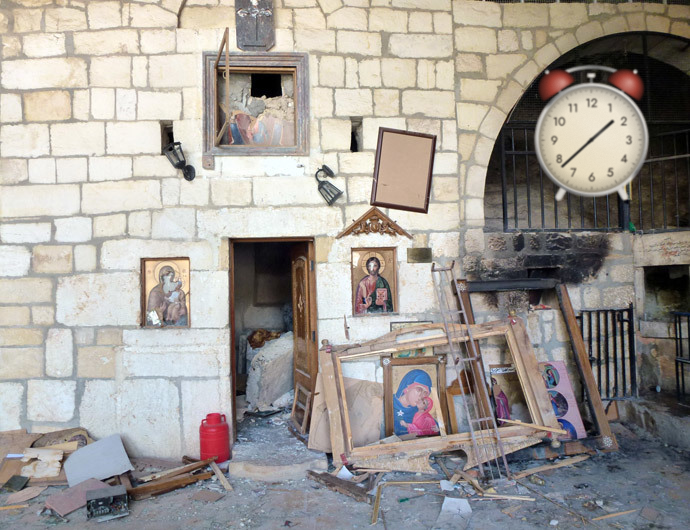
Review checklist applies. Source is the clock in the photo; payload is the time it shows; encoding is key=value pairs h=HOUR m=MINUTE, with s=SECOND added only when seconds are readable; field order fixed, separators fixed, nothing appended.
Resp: h=1 m=38
